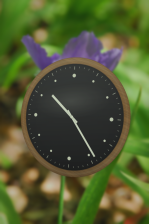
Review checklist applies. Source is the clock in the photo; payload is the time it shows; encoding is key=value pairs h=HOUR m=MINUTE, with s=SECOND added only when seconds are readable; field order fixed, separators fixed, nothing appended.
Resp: h=10 m=24
